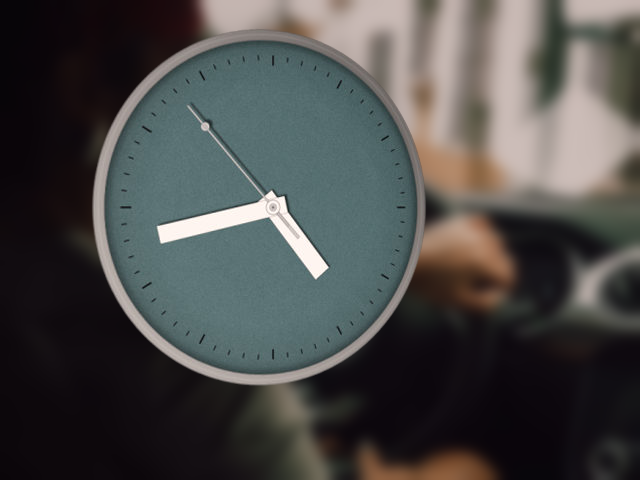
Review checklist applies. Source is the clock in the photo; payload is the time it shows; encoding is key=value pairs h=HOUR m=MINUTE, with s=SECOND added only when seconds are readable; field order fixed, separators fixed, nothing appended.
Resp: h=4 m=42 s=53
